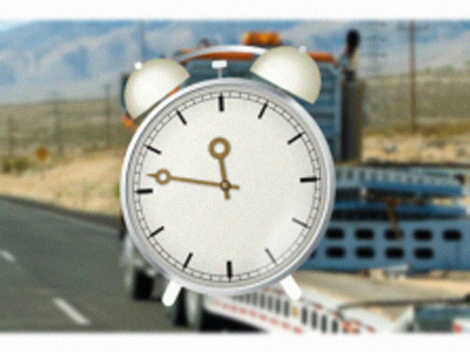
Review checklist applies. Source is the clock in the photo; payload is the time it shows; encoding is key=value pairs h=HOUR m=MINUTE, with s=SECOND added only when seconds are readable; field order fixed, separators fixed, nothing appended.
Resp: h=11 m=47
